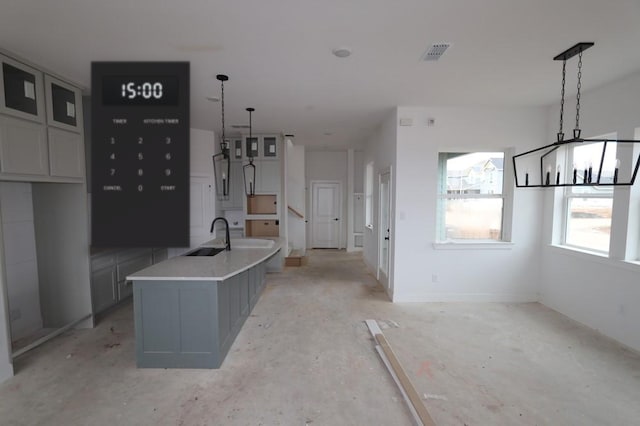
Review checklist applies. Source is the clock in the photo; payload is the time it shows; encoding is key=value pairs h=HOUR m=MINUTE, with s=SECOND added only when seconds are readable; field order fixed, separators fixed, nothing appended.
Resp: h=15 m=0
